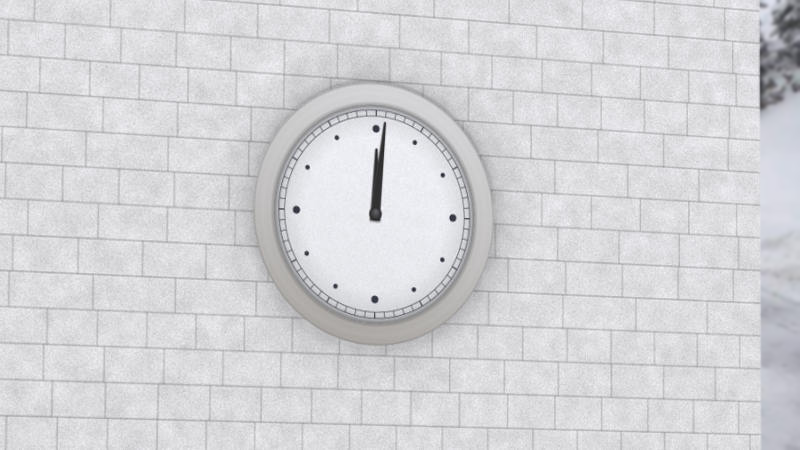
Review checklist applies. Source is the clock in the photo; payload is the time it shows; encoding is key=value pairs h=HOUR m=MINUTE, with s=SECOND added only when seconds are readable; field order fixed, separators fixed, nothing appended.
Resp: h=12 m=1
